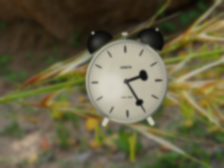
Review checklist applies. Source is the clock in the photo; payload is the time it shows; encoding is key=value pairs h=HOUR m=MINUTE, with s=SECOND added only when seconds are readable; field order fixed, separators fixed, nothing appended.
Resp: h=2 m=25
